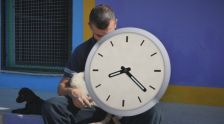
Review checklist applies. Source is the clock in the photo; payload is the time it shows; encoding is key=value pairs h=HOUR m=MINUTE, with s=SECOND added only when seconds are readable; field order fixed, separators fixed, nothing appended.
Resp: h=8 m=22
